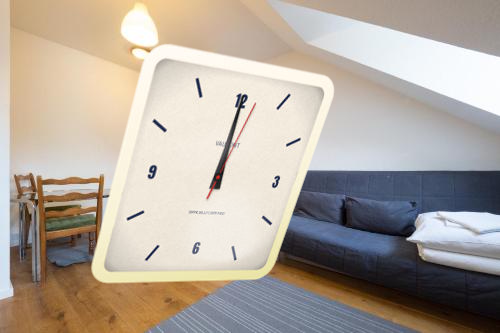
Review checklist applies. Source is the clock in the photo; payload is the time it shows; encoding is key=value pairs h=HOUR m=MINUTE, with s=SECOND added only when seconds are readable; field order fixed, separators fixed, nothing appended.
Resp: h=12 m=0 s=2
